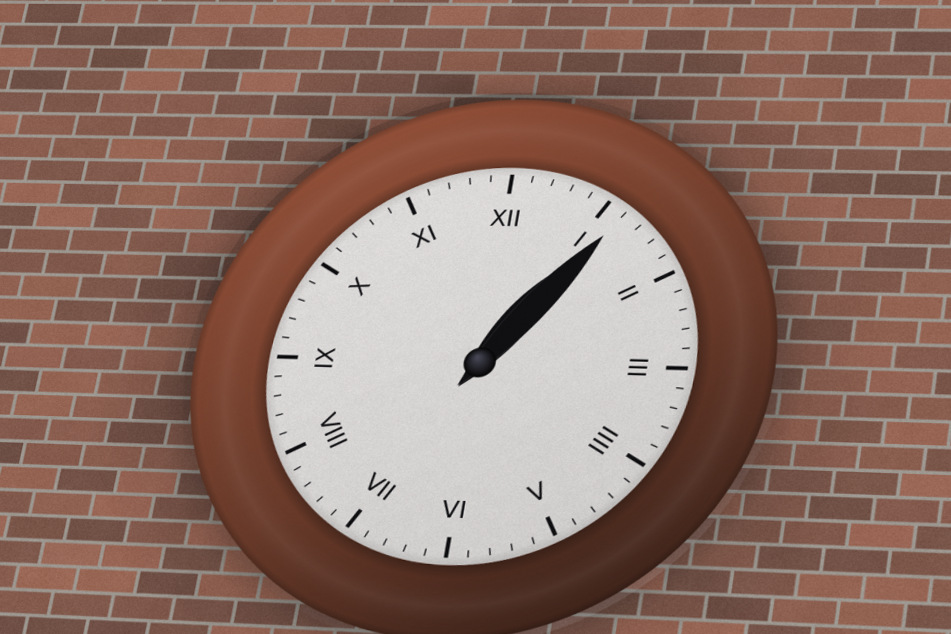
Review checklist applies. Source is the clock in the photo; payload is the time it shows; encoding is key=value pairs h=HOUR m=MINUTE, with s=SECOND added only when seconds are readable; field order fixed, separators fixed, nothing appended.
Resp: h=1 m=6
